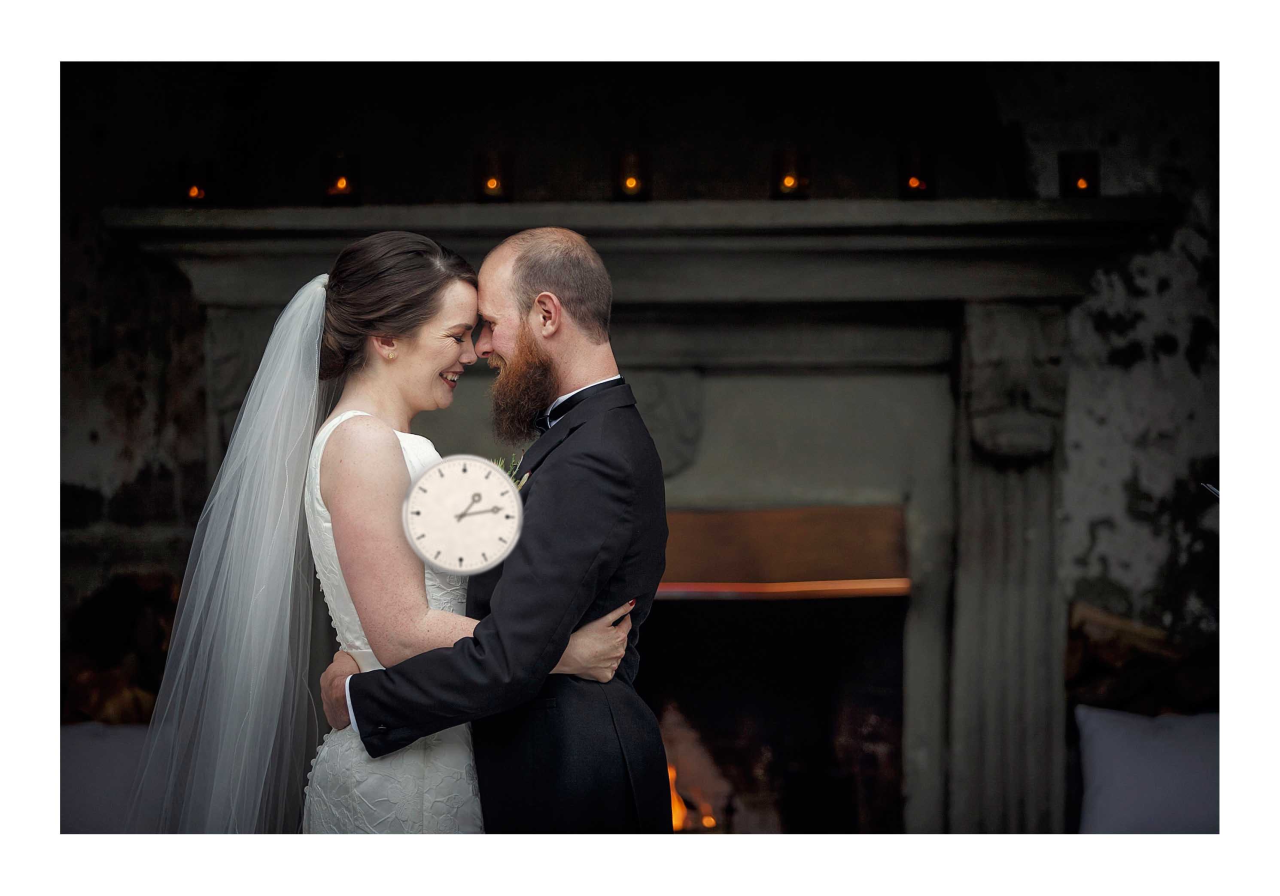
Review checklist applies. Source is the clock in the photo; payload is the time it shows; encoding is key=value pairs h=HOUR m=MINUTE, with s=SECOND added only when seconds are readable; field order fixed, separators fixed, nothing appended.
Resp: h=1 m=13
